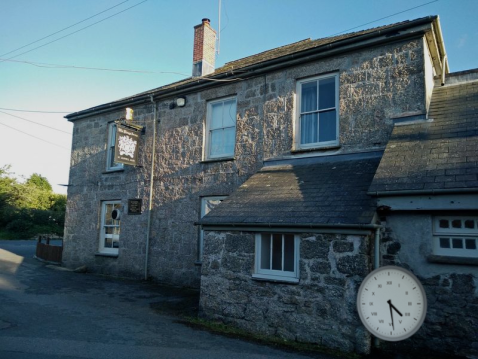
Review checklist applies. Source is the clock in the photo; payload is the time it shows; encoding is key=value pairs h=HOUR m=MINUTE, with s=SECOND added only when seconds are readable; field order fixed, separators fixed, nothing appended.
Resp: h=4 m=29
